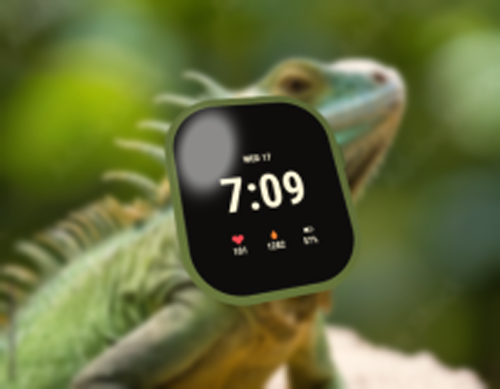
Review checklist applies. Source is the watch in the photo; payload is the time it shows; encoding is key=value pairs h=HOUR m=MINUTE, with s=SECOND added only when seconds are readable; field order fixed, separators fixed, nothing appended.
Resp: h=7 m=9
